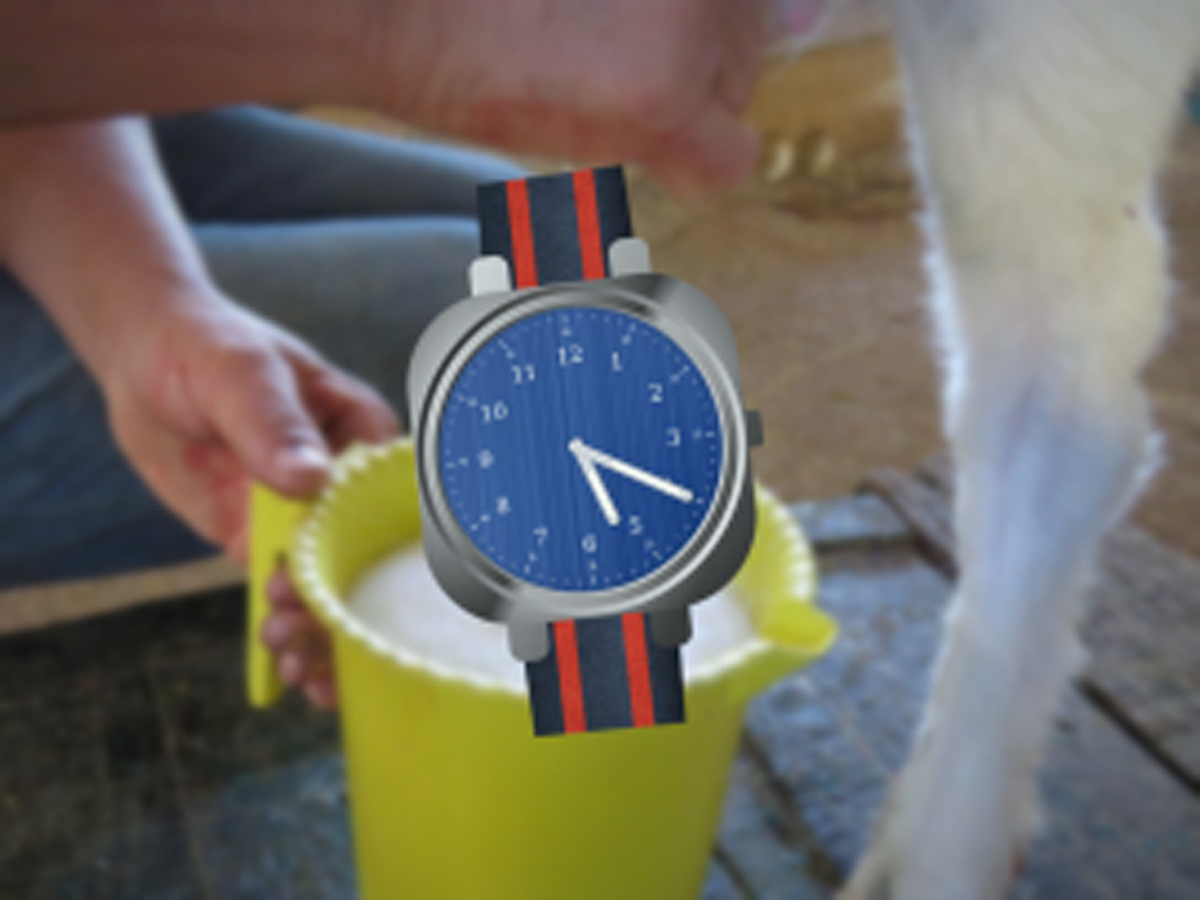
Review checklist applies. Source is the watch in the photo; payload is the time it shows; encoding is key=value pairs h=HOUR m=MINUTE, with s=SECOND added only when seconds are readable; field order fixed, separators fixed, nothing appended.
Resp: h=5 m=20
